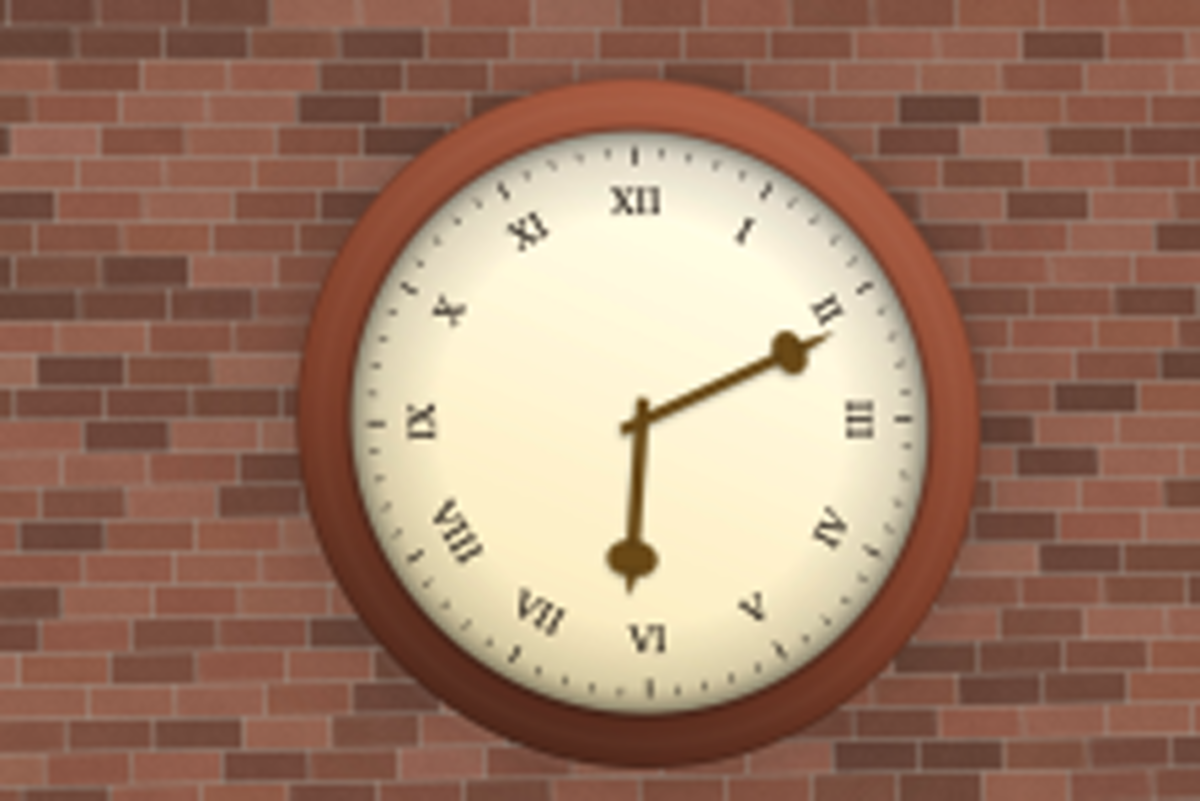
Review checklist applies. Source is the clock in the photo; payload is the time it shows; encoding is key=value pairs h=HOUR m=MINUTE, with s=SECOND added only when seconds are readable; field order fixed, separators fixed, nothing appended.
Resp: h=6 m=11
